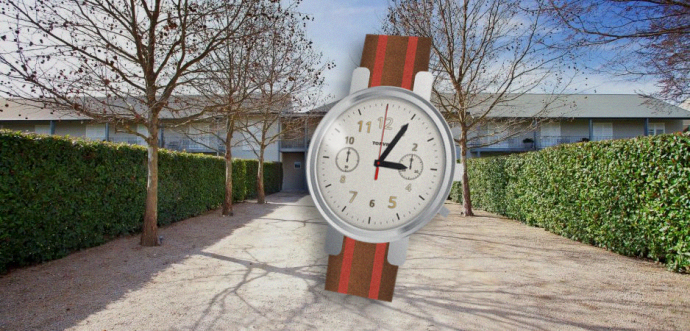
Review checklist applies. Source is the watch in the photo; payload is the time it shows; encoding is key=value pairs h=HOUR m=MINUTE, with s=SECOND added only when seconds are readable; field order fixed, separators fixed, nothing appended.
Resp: h=3 m=5
